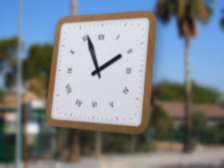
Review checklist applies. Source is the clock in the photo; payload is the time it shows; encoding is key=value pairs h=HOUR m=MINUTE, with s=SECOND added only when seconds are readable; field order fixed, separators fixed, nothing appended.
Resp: h=1 m=56
